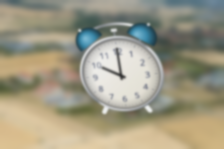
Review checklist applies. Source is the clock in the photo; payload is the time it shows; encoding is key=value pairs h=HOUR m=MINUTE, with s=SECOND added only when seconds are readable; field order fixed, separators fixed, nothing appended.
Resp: h=10 m=0
